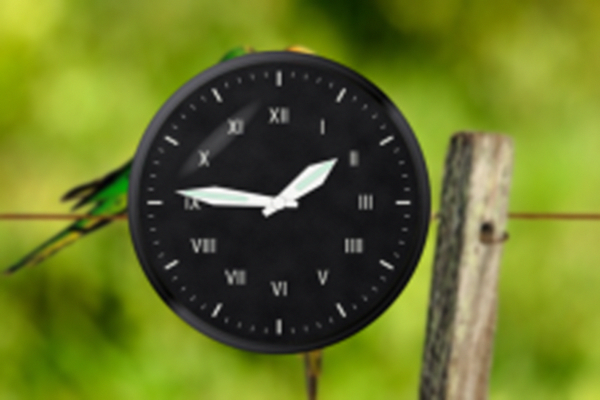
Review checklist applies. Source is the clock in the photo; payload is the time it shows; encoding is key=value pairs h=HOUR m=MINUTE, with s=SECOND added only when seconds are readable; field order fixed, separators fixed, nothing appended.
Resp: h=1 m=46
